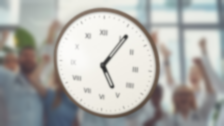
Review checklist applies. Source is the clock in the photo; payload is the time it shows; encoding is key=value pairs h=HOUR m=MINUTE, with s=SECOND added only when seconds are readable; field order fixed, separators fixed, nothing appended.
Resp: h=5 m=6
